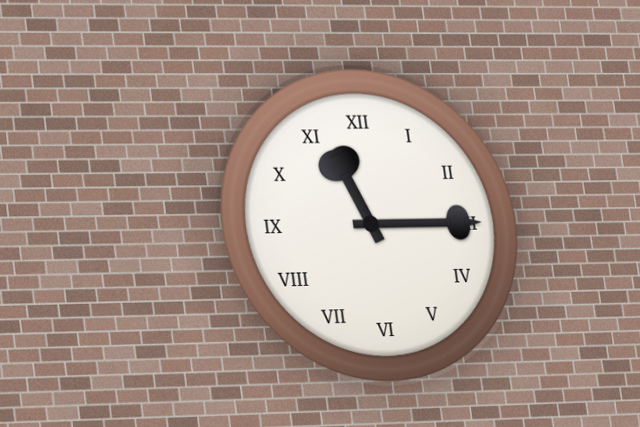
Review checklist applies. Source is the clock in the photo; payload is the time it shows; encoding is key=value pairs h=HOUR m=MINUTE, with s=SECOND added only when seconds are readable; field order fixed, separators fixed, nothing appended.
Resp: h=11 m=15
